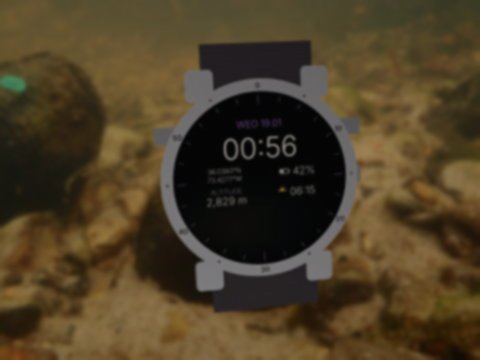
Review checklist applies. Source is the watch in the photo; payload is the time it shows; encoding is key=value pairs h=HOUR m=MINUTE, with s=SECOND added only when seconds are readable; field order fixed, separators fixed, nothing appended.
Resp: h=0 m=56
